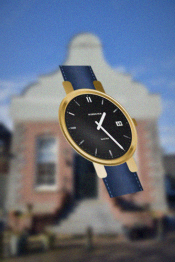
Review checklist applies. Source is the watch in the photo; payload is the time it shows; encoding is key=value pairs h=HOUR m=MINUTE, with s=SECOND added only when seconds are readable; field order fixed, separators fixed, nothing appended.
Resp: h=1 m=25
